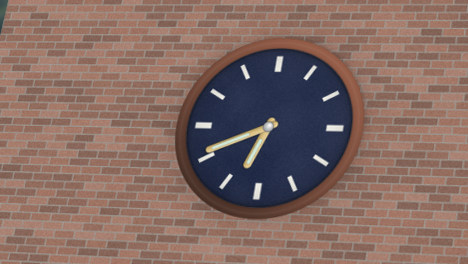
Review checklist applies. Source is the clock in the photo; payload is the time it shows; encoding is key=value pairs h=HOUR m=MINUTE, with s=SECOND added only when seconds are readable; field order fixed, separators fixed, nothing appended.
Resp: h=6 m=41
